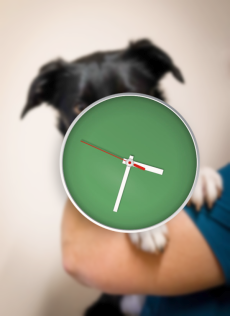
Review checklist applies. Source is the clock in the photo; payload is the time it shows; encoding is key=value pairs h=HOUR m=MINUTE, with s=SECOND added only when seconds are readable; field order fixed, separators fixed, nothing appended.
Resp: h=3 m=32 s=49
